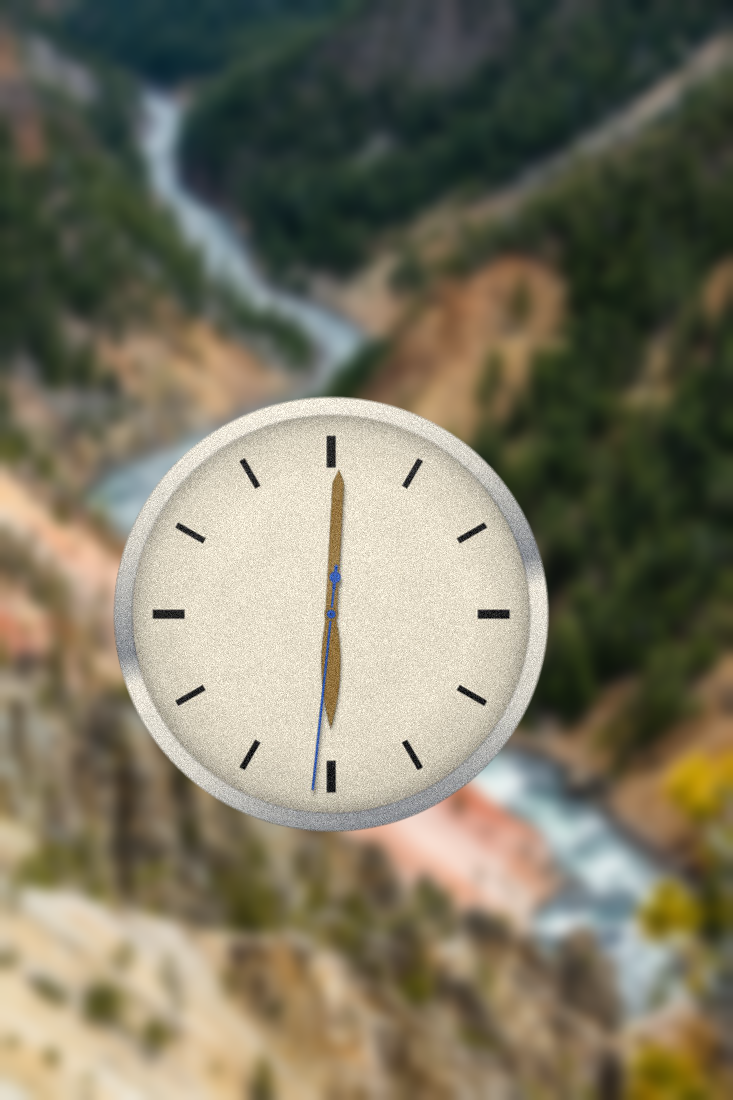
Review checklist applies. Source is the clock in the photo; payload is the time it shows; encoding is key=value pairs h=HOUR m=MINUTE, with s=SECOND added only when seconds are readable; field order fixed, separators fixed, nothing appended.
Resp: h=6 m=0 s=31
